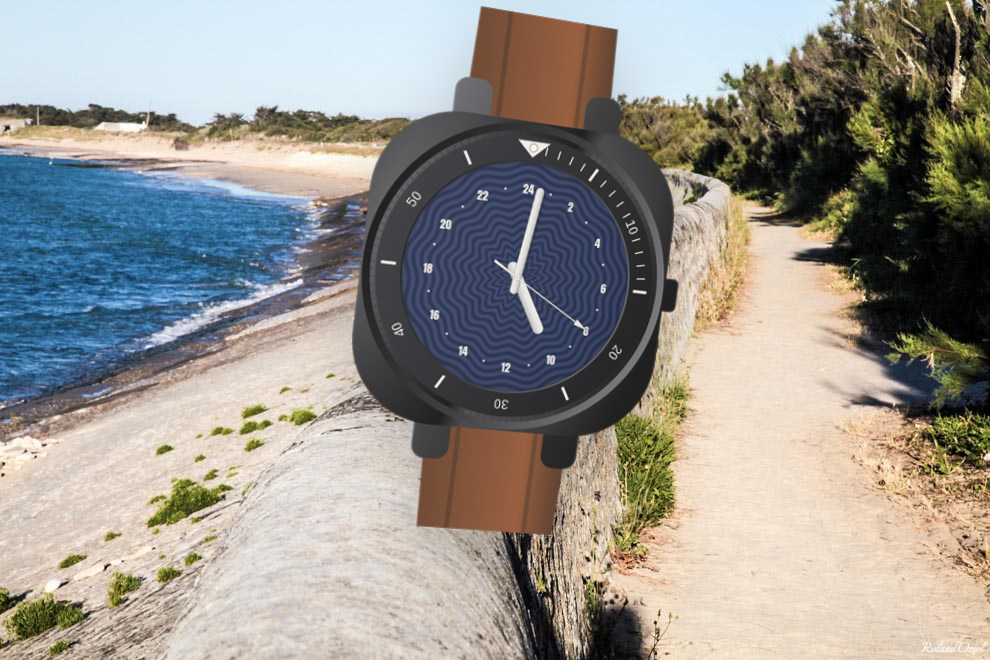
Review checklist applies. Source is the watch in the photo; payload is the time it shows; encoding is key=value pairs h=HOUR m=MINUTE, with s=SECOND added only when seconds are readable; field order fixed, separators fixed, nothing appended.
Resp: h=10 m=1 s=20
